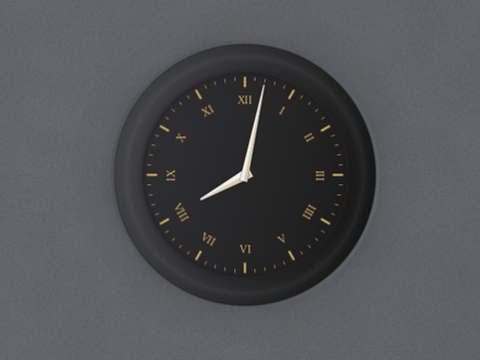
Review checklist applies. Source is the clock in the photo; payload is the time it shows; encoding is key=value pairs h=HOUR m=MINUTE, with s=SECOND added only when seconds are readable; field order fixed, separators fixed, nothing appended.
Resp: h=8 m=2
